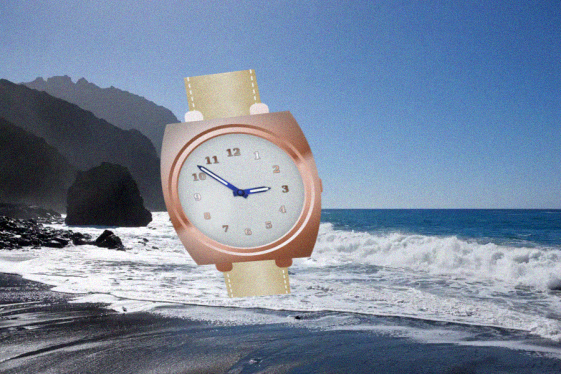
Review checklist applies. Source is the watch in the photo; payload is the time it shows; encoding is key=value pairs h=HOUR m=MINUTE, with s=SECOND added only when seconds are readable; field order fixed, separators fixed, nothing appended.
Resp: h=2 m=52
